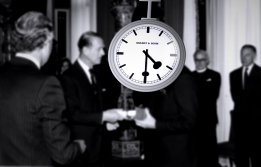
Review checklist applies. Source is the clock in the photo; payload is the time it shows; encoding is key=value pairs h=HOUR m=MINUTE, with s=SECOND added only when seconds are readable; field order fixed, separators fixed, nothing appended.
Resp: h=4 m=30
